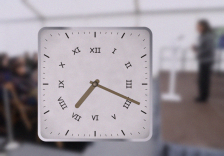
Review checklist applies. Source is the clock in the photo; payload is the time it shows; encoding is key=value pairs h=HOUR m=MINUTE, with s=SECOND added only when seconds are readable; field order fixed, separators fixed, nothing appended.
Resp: h=7 m=19
